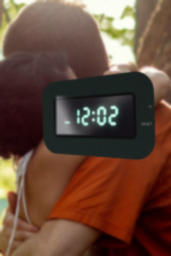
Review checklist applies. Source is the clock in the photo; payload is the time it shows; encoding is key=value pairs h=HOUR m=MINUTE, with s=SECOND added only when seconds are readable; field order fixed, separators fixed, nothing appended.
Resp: h=12 m=2
